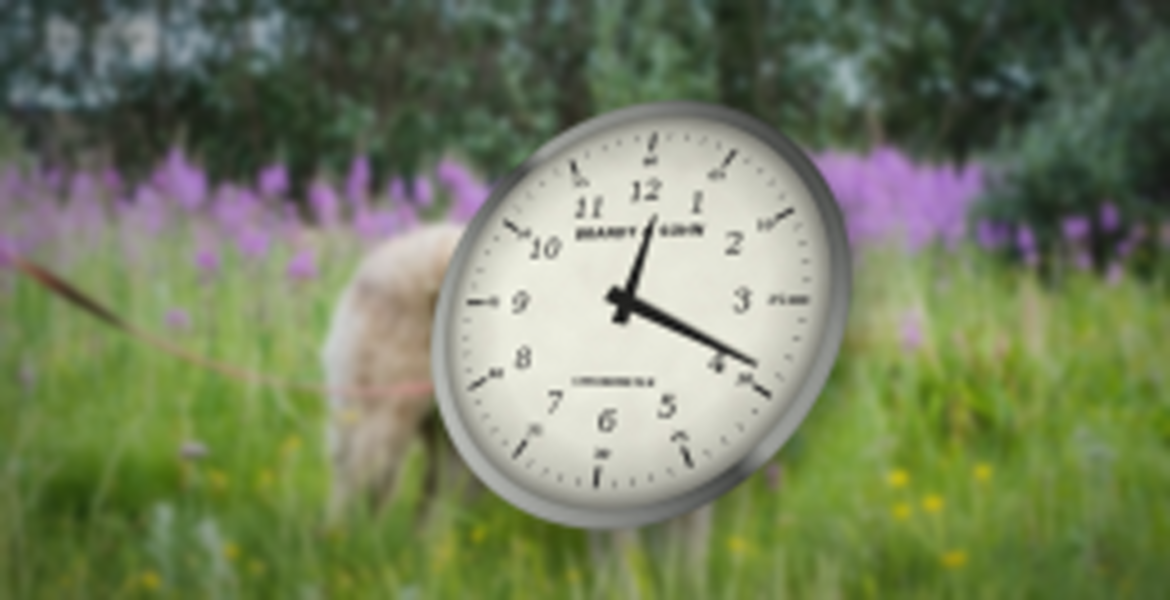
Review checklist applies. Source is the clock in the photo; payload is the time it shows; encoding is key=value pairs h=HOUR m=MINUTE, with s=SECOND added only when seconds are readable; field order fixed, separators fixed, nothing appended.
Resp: h=12 m=19
